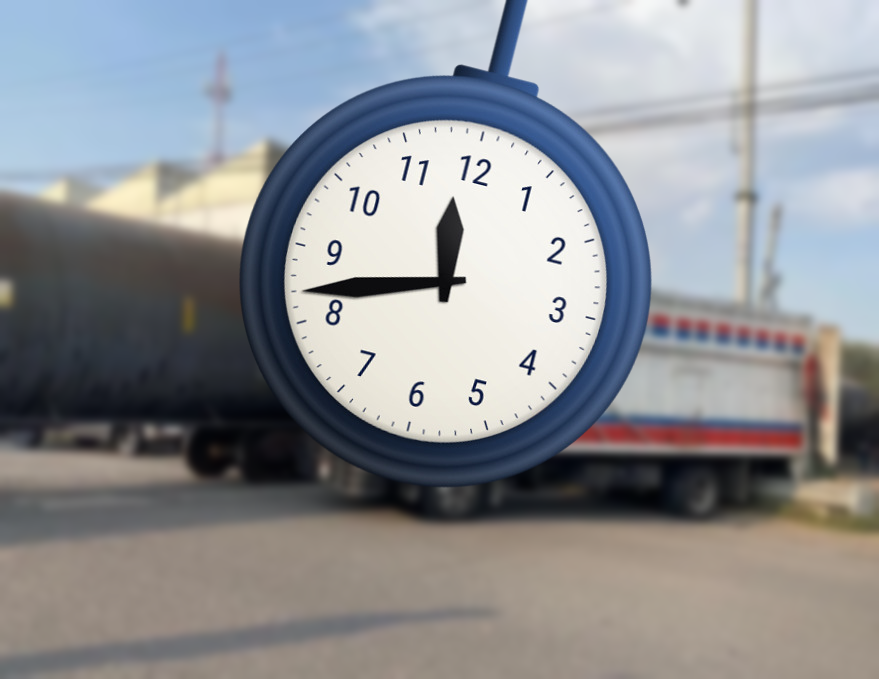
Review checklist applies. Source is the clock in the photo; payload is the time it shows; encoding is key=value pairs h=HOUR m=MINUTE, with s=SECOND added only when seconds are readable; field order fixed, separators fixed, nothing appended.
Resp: h=11 m=42
